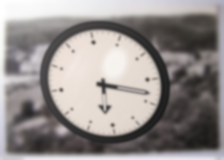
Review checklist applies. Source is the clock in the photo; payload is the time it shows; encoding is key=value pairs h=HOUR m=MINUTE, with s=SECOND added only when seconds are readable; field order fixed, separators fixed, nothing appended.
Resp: h=6 m=18
